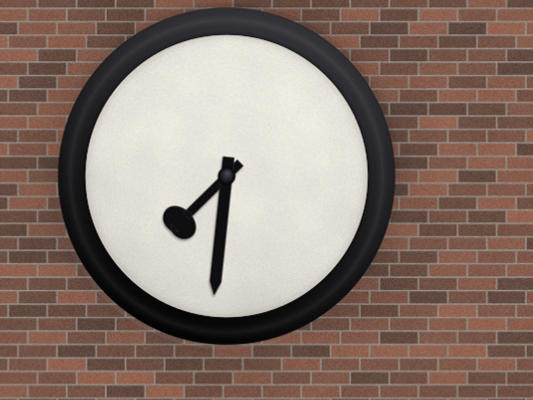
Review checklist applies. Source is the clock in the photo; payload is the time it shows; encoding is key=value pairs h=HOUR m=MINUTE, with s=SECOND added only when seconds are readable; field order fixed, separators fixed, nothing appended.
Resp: h=7 m=31
